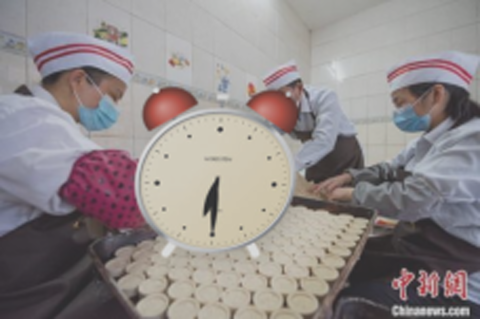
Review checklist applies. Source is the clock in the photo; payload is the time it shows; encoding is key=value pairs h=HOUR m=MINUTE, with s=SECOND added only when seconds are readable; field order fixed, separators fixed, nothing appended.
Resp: h=6 m=30
